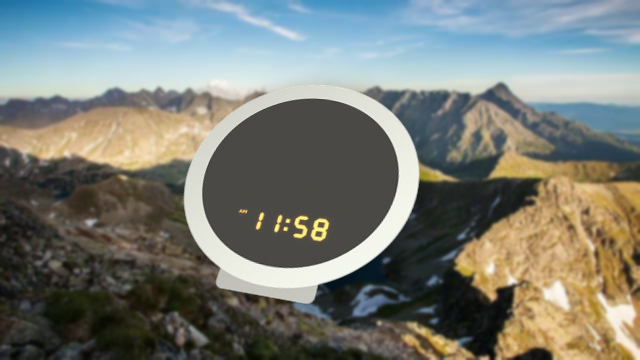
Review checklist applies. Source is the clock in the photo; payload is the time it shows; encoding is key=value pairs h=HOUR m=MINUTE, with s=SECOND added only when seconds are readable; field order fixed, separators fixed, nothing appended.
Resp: h=11 m=58
